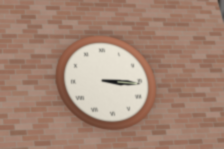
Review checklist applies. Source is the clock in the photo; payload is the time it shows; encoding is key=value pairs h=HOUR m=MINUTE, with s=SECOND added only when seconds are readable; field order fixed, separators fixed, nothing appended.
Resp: h=3 m=16
